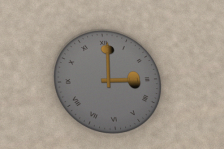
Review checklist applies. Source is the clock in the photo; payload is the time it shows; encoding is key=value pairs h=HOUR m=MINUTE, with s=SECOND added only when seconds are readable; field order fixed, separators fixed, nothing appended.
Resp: h=3 m=1
